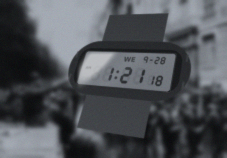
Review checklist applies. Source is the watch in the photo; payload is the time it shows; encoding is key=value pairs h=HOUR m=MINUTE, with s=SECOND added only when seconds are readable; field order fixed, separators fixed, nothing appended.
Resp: h=1 m=21 s=18
